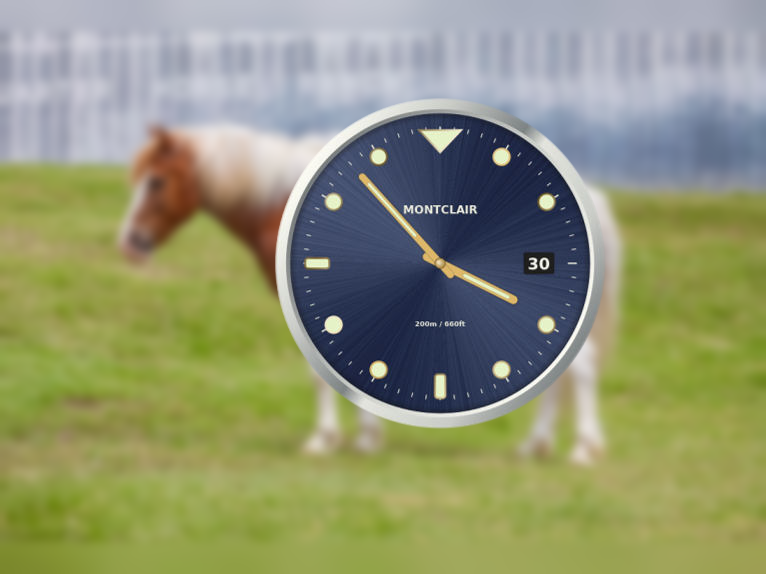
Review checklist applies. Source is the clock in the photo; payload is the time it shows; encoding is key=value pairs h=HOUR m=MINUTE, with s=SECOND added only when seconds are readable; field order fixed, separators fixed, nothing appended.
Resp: h=3 m=53
